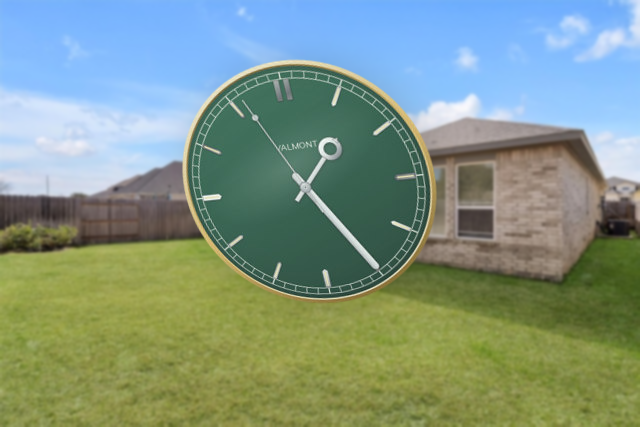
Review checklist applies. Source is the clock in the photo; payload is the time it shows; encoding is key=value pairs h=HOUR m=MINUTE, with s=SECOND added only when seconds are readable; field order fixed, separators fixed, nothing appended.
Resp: h=1 m=24 s=56
